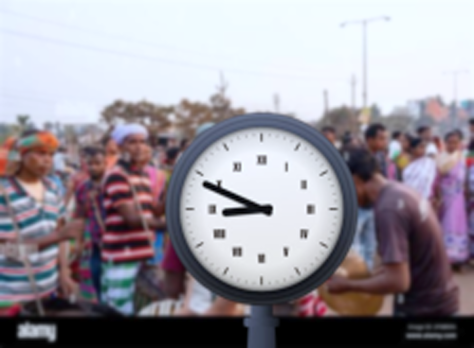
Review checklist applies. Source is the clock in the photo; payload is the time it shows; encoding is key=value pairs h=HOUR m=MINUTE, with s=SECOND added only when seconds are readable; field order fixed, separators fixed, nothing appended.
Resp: h=8 m=49
